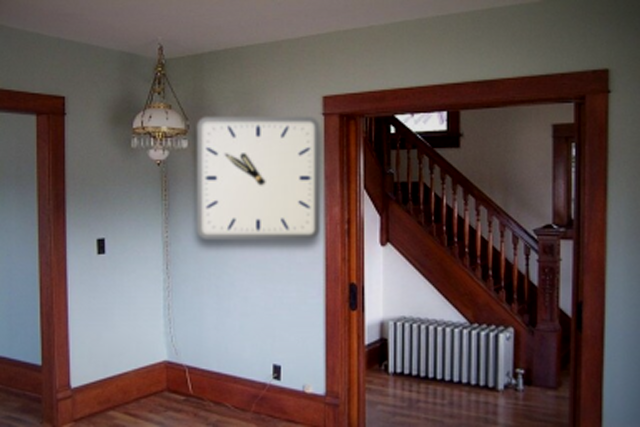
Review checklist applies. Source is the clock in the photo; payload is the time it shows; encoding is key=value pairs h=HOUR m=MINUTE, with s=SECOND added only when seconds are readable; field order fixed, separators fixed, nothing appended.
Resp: h=10 m=51
